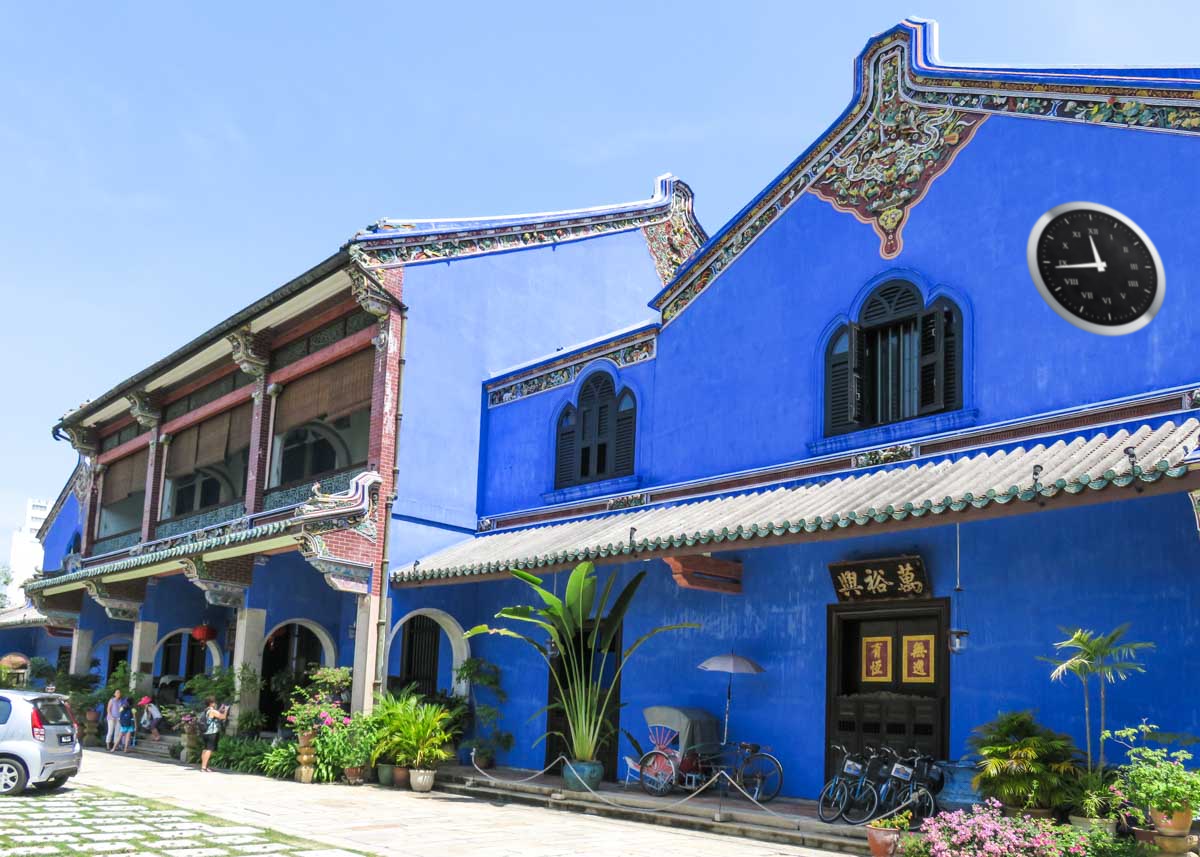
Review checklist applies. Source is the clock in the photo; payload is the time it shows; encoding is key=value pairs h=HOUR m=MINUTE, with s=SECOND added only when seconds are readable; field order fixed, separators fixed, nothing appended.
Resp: h=11 m=44
